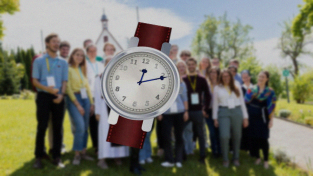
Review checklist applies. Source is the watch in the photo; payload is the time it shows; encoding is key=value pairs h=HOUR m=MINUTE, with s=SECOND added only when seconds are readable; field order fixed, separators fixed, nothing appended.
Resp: h=12 m=11
